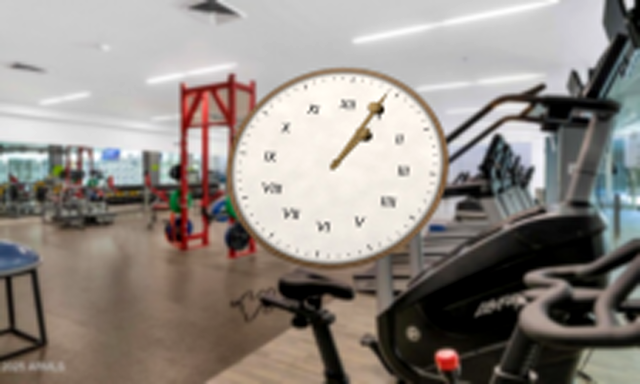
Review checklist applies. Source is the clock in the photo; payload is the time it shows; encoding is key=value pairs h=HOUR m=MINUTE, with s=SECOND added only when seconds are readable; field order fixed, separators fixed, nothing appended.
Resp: h=1 m=4
